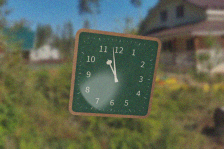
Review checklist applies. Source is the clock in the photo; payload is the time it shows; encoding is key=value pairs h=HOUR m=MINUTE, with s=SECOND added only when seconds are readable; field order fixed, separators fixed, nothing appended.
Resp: h=10 m=58
